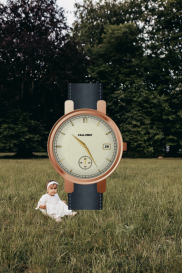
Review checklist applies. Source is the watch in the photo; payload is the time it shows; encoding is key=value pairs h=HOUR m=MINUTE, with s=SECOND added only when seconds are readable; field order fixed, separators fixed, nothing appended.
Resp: h=10 m=25
